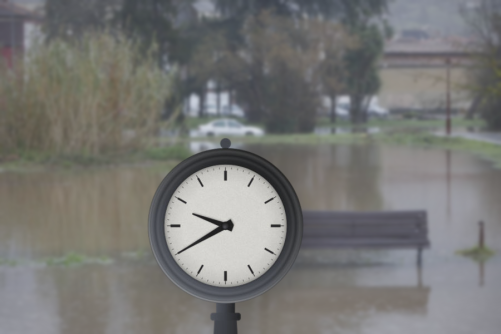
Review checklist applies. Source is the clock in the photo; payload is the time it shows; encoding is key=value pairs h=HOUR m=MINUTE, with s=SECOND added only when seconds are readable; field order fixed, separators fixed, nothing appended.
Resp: h=9 m=40
